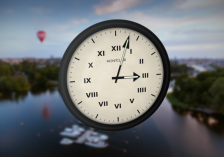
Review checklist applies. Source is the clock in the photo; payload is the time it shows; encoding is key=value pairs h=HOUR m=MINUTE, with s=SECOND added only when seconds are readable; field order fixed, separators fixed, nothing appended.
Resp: h=3 m=3
